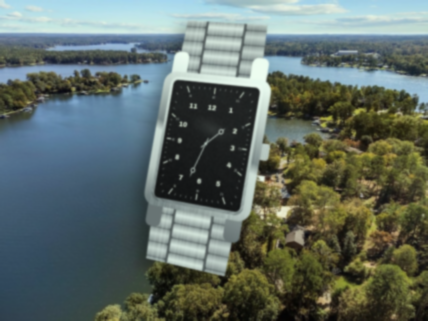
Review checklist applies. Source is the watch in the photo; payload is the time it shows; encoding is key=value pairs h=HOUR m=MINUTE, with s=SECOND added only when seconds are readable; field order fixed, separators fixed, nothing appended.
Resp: h=1 m=33
